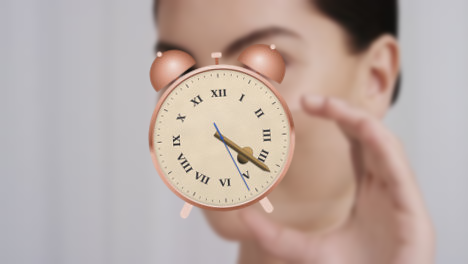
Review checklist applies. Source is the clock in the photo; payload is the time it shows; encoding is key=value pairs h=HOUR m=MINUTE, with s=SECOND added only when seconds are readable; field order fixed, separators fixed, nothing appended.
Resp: h=4 m=21 s=26
